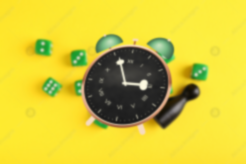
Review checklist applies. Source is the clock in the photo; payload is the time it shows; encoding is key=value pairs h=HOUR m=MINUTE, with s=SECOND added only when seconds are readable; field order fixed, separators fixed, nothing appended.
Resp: h=2 m=56
